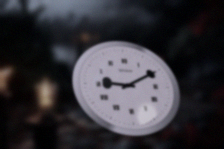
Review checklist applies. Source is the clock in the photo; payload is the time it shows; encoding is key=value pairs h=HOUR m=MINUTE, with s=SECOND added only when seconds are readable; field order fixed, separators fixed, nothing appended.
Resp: h=9 m=10
